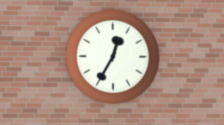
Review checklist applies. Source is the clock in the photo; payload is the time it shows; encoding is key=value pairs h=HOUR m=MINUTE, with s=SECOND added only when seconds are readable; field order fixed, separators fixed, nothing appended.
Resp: h=12 m=35
